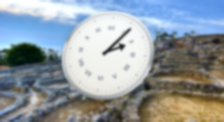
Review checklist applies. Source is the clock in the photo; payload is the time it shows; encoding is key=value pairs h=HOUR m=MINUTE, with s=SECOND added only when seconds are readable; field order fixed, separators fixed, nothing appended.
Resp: h=2 m=6
